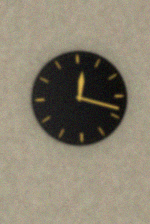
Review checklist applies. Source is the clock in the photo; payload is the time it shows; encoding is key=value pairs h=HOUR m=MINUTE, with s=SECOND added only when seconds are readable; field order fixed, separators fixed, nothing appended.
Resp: h=12 m=18
